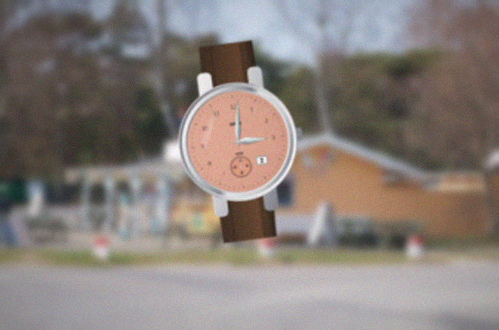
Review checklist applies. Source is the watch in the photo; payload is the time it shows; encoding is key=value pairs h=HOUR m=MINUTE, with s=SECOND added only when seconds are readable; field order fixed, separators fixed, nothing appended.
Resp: h=3 m=1
